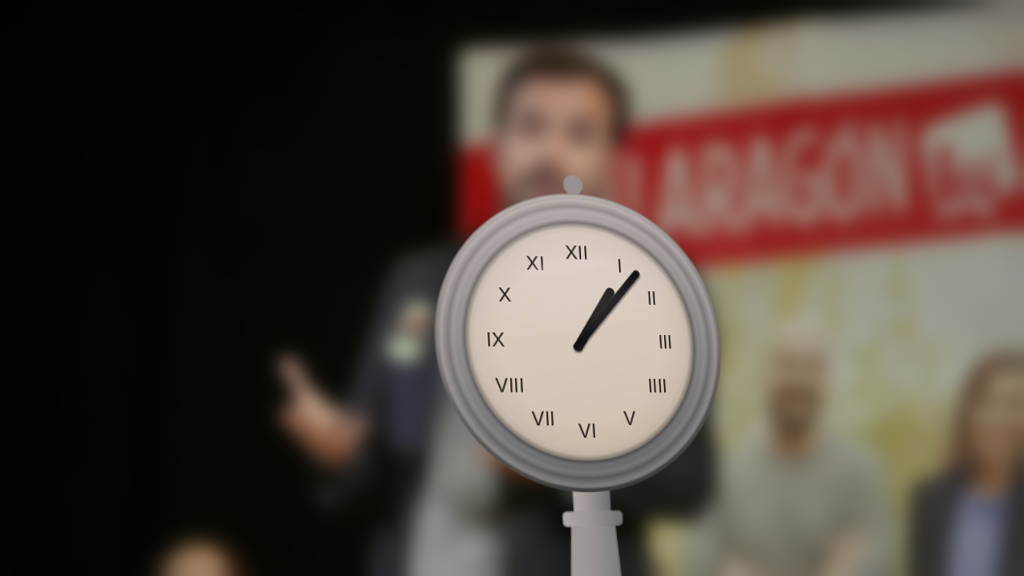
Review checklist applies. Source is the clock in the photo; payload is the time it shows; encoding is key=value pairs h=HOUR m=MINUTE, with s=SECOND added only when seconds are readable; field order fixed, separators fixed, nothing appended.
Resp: h=1 m=7
